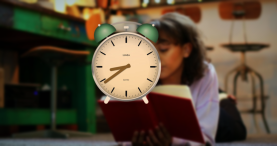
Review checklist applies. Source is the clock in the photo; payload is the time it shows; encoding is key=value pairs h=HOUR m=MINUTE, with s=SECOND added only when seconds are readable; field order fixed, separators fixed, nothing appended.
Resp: h=8 m=39
